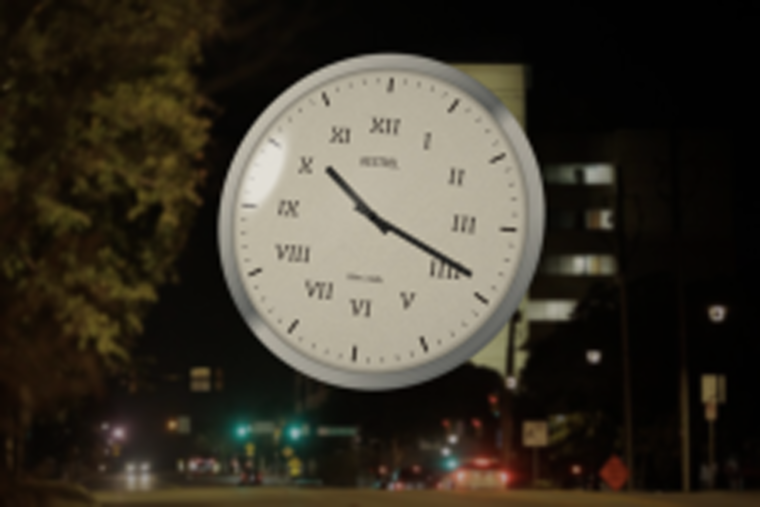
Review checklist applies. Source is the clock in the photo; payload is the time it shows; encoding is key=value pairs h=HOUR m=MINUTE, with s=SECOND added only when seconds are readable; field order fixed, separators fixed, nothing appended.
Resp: h=10 m=19
